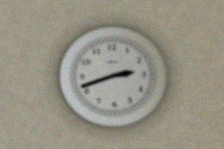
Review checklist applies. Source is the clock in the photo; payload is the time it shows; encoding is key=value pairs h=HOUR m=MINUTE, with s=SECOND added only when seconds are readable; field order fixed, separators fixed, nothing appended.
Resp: h=2 m=42
